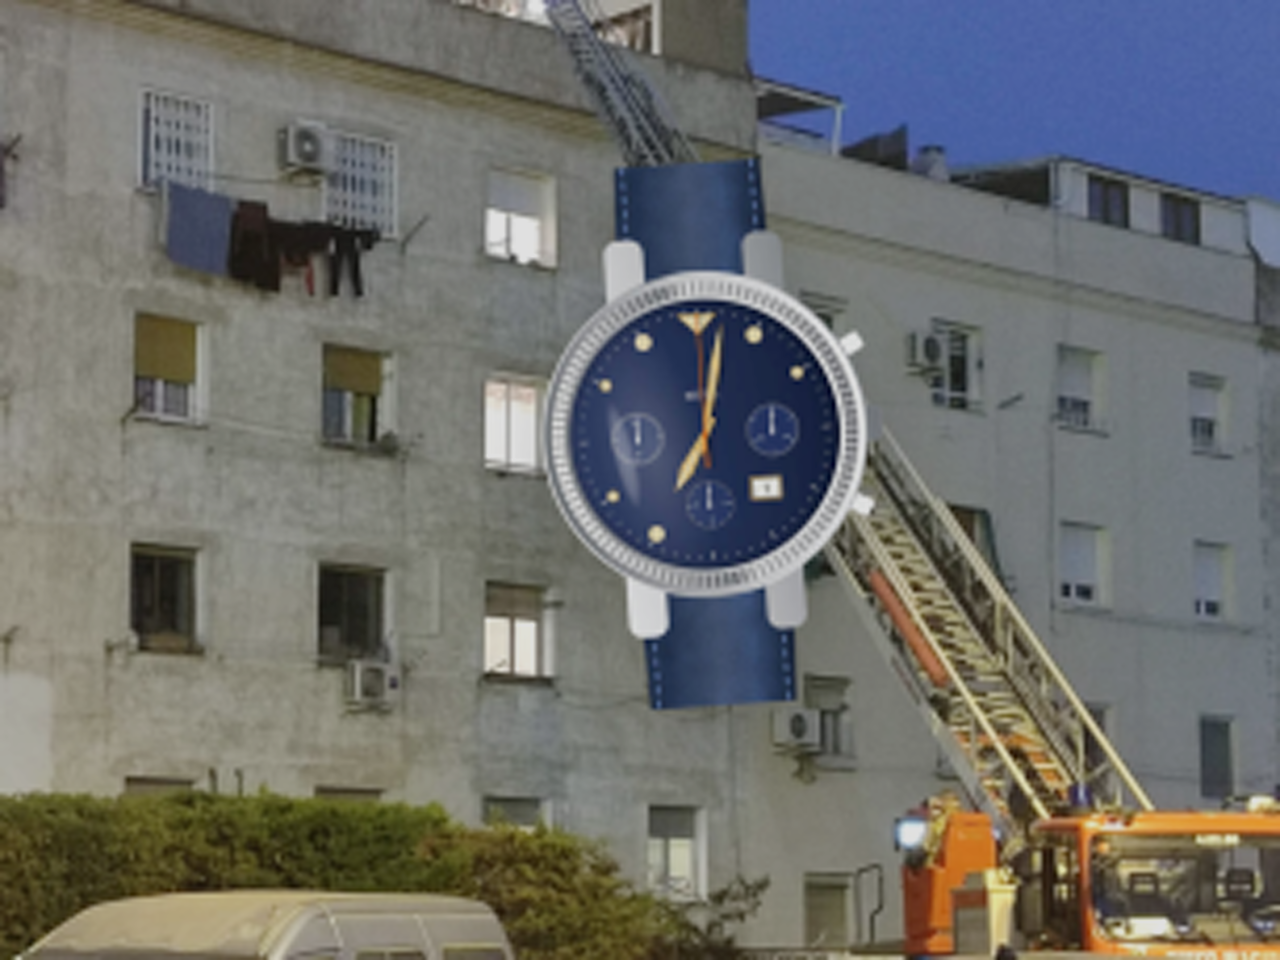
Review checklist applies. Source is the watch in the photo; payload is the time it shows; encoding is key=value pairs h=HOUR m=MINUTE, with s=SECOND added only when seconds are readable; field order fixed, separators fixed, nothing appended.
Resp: h=7 m=2
